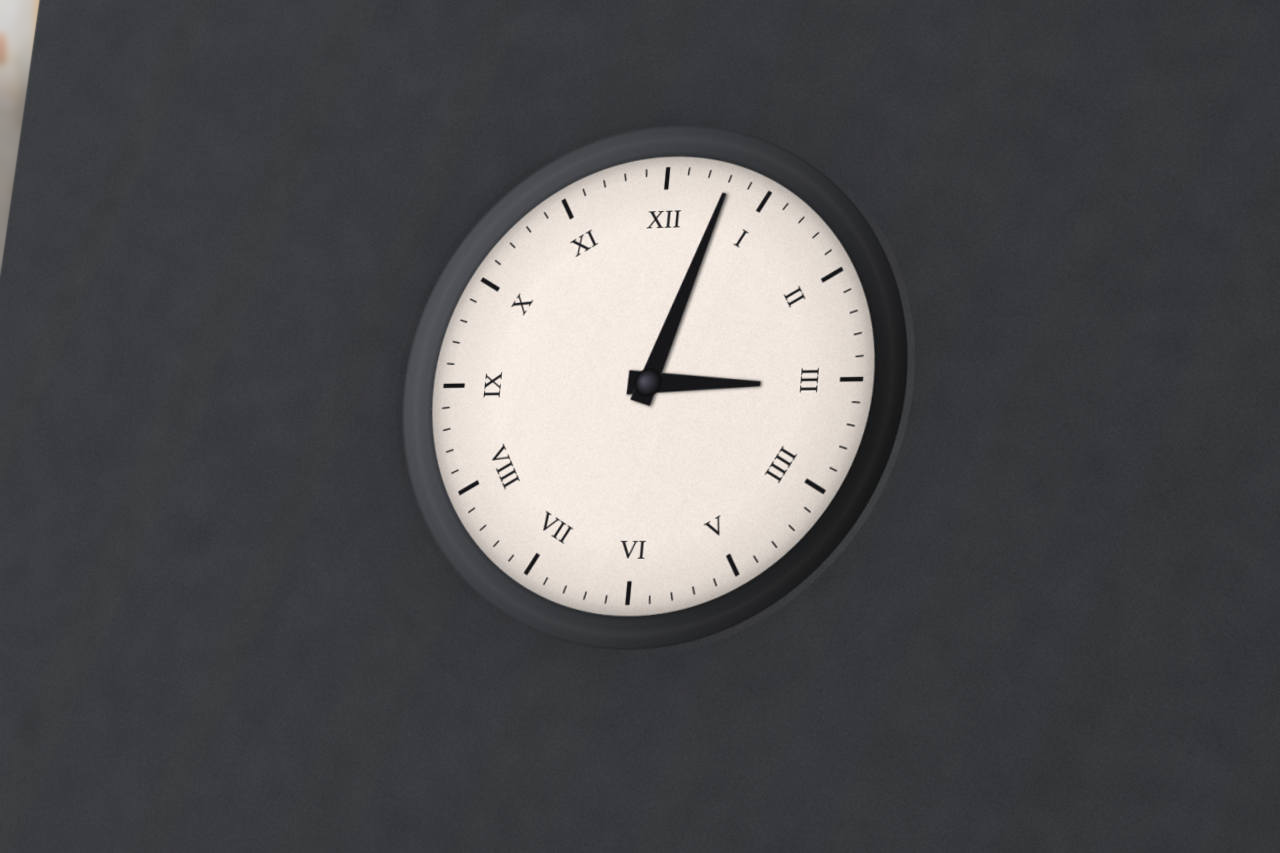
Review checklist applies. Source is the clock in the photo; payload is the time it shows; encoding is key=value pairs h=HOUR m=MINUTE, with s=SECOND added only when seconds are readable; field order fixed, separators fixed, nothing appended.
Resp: h=3 m=3
